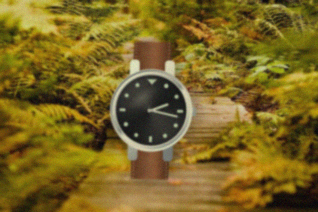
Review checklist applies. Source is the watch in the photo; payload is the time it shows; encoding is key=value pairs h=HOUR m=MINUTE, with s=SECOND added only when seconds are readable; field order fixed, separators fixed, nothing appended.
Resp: h=2 m=17
